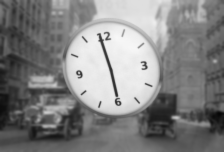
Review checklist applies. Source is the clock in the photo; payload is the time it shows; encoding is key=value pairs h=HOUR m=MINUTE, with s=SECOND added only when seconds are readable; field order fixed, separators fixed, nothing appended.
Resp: h=5 m=59
